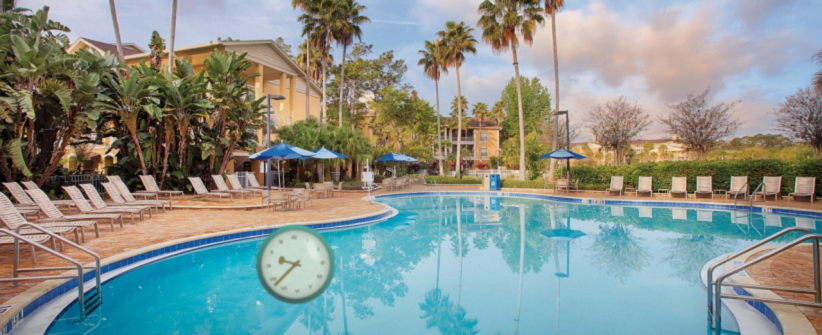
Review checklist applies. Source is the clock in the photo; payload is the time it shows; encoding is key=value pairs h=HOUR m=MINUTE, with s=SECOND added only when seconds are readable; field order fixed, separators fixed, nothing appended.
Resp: h=9 m=38
